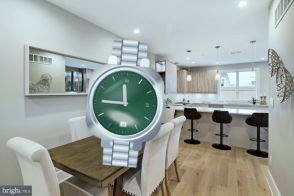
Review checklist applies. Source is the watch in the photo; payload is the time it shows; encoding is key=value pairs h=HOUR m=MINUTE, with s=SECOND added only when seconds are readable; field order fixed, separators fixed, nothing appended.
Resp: h=11 m=45
